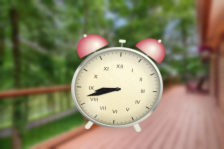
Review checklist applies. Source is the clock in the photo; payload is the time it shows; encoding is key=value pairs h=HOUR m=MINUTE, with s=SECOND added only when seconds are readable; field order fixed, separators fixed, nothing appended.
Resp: h=8 m=42
